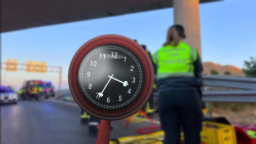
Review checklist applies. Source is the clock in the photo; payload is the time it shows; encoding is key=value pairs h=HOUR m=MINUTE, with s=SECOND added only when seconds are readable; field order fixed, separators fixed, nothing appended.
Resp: h=3 m=34
